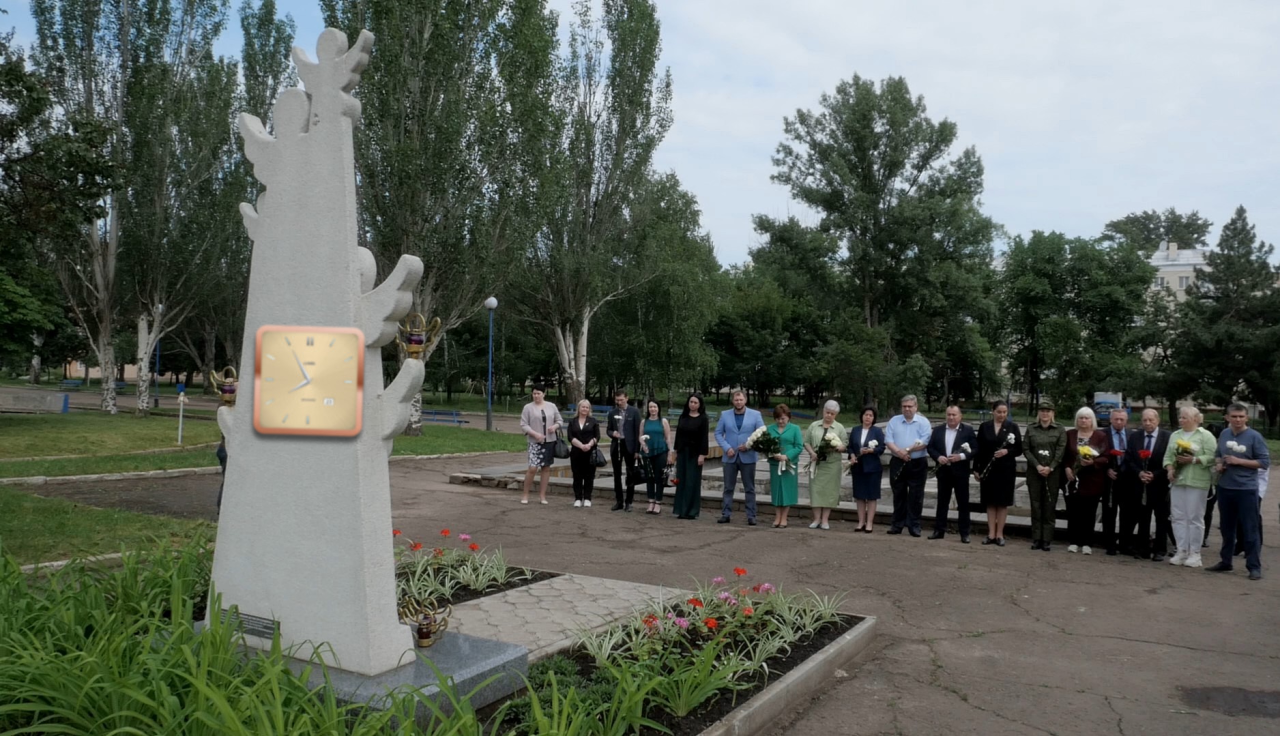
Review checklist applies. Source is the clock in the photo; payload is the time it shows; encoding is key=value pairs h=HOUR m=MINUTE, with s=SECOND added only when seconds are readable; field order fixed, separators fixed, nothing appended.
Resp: h=7 m=55
